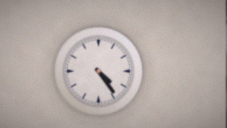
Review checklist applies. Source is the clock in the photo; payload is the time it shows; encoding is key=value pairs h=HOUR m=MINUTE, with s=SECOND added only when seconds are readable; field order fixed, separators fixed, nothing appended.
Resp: h=4 m=24
